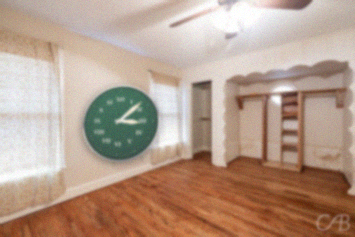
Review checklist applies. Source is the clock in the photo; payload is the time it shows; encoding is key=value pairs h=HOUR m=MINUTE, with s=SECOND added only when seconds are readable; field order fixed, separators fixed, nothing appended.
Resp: h=3 m=8
